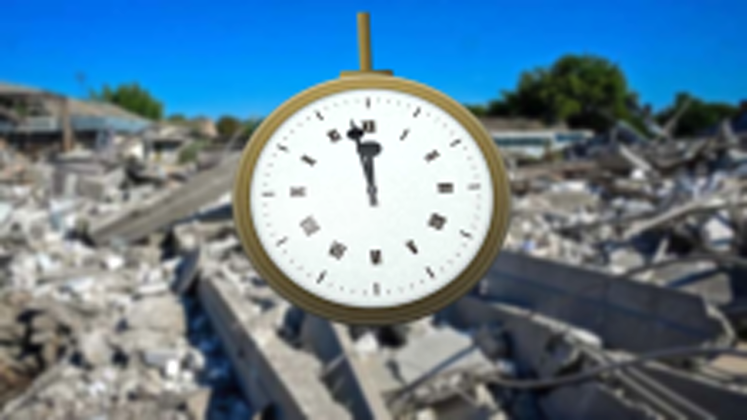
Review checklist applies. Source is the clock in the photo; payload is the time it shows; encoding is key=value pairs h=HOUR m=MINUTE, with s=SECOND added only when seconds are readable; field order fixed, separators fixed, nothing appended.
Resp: h=11 m=58
